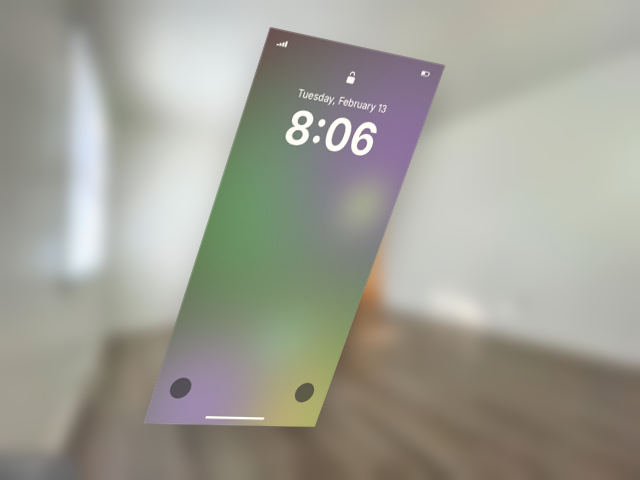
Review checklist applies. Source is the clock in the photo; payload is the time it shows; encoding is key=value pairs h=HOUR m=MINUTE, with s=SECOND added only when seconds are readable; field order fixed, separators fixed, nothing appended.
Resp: h=8 m=6
